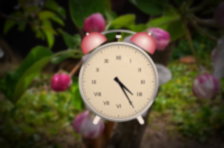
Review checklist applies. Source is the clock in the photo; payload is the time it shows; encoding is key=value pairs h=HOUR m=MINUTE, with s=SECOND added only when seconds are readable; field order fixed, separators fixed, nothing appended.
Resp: h=4 m=25
